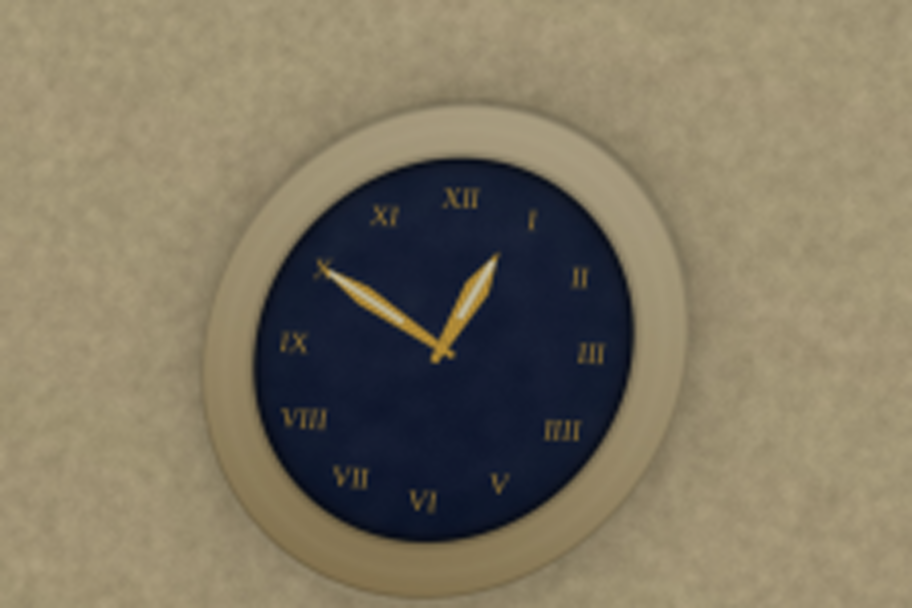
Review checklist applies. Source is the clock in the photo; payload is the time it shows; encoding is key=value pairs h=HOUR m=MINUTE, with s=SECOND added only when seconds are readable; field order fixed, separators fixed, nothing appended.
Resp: h=12 m=50
